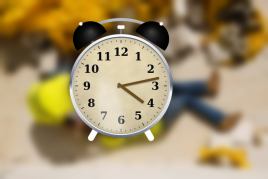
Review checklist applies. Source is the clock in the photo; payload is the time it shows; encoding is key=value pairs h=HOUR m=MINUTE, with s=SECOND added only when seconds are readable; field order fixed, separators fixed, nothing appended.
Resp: h=4 m=13
